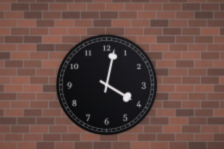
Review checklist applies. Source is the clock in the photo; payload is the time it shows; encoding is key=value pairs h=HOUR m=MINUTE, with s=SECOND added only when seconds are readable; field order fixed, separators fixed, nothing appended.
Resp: h=4 m=2
